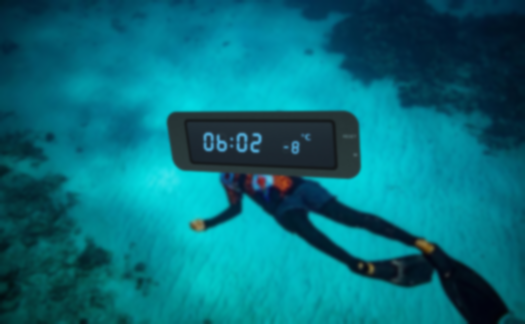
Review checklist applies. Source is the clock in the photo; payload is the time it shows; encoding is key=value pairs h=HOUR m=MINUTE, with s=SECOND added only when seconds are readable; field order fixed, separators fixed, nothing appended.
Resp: h=6 m=2
